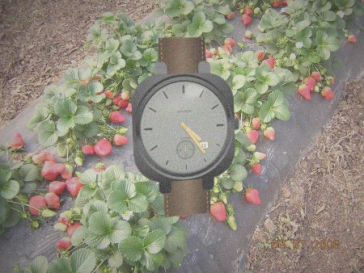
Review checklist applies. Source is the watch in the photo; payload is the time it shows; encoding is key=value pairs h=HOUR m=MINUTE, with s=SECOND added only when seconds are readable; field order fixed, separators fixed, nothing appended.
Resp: h=4 m=24
